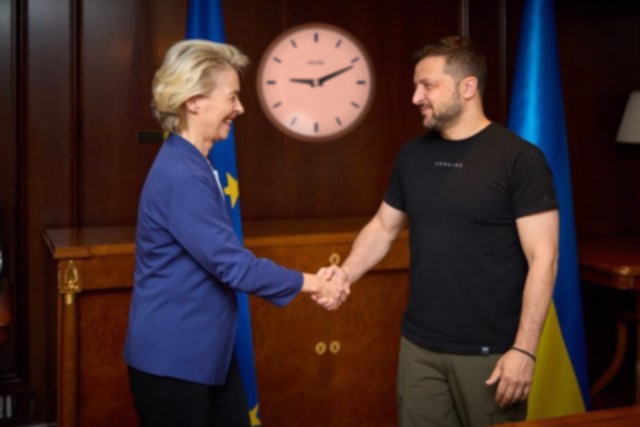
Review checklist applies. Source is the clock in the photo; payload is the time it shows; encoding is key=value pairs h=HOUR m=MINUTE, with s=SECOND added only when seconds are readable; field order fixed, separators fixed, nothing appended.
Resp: h=9 m=11
